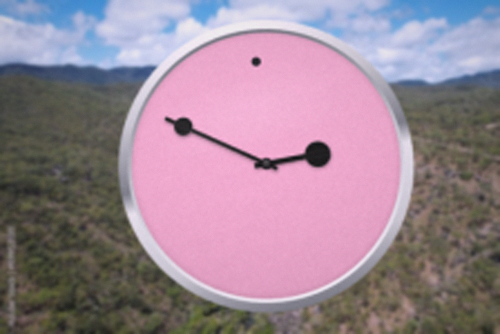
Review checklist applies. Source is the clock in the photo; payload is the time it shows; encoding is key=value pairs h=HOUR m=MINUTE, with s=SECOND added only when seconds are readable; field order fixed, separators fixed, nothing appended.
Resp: h=2 m=50
